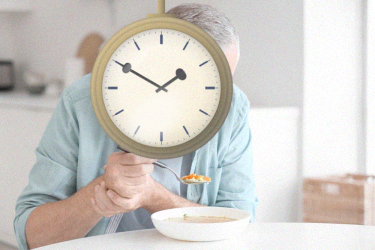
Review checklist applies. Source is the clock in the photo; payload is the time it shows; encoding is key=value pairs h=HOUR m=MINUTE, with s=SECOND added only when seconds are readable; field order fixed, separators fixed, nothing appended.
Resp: h=1 m=50
